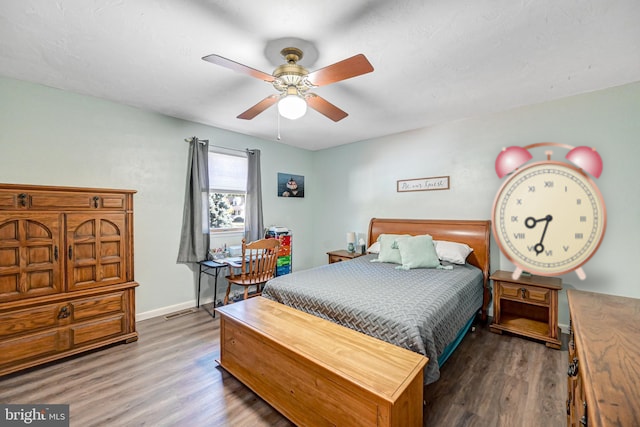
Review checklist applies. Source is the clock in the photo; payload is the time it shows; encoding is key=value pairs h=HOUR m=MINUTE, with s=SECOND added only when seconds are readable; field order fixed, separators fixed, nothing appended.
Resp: h=8 m=33
